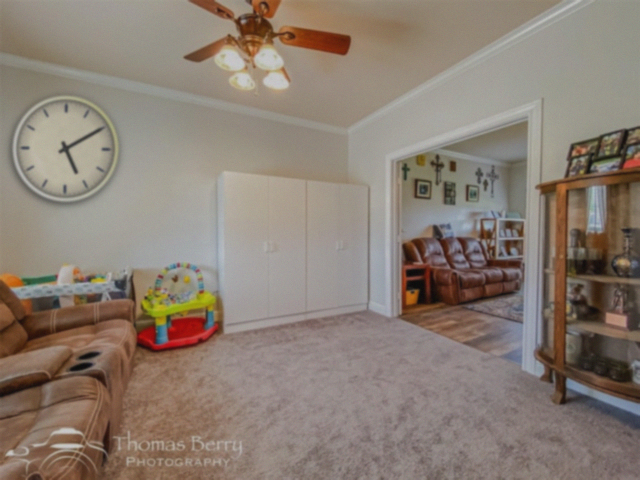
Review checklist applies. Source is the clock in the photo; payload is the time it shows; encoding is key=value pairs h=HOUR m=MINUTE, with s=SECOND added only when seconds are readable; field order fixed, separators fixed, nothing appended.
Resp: h=5 m=10
